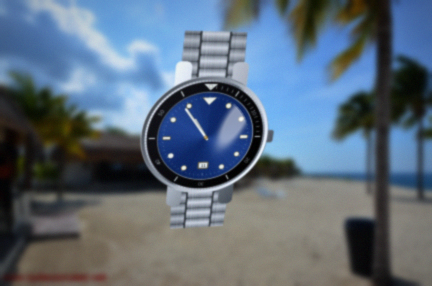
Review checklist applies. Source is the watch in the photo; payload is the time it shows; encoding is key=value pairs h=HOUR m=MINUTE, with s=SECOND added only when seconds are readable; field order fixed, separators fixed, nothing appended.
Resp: h=10 m=54
